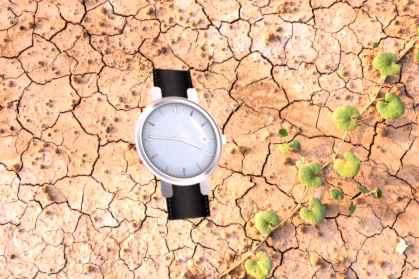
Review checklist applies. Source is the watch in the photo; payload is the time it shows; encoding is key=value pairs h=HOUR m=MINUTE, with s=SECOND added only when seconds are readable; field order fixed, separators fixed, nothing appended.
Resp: h=3 m=46
